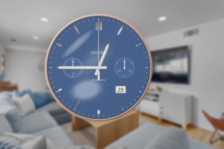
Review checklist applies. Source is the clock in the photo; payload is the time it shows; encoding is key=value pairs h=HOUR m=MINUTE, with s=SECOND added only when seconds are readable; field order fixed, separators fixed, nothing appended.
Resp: h=12 m=45
